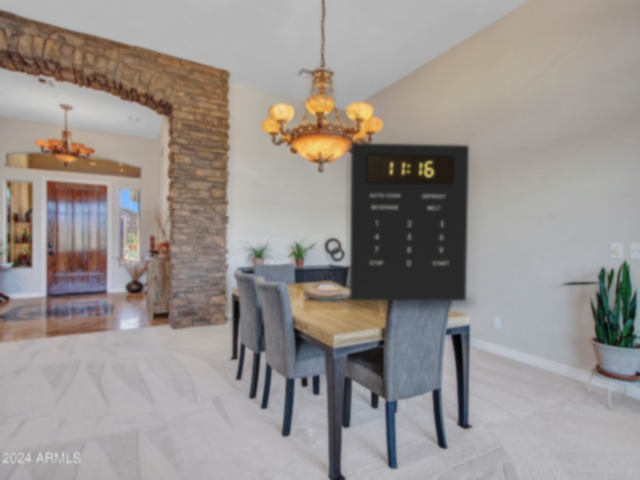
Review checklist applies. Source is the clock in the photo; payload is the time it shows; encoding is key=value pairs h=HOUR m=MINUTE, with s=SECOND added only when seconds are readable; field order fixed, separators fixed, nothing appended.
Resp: h=11 m=16
